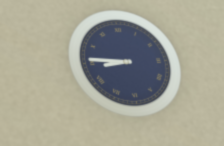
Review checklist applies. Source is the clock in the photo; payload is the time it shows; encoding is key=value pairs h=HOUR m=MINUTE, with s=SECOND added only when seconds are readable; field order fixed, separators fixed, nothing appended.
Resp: h=8 m=46
